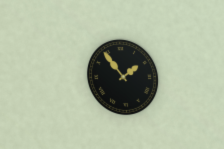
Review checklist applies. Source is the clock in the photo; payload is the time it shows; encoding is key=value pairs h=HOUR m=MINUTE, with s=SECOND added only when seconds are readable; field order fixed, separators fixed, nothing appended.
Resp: h=1 m=54
